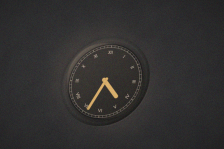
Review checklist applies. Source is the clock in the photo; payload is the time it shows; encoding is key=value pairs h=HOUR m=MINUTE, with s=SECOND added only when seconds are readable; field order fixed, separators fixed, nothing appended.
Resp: h=4 m=34
